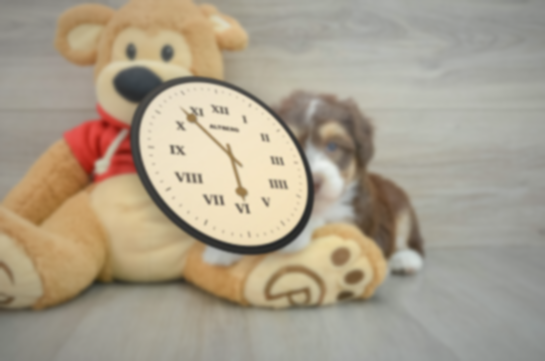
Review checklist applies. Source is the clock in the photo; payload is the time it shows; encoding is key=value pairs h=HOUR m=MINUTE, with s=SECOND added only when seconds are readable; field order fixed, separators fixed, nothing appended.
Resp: h=5 m=53
